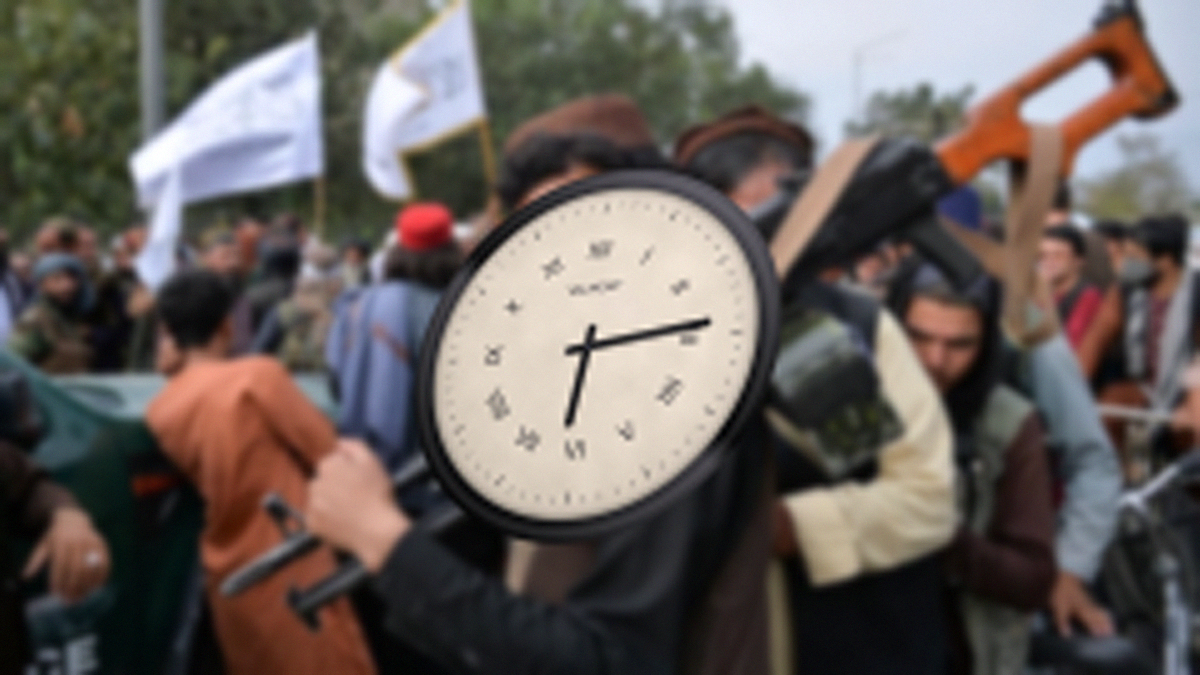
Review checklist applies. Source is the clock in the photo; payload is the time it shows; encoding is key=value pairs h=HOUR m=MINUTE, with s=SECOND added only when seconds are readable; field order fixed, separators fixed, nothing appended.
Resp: h=6 m=14
